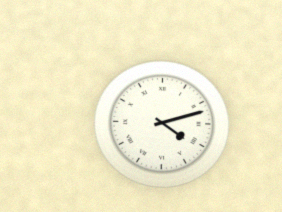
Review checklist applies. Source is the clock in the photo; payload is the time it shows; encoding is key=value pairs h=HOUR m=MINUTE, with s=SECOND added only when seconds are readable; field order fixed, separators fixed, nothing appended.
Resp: h=4 m=12
